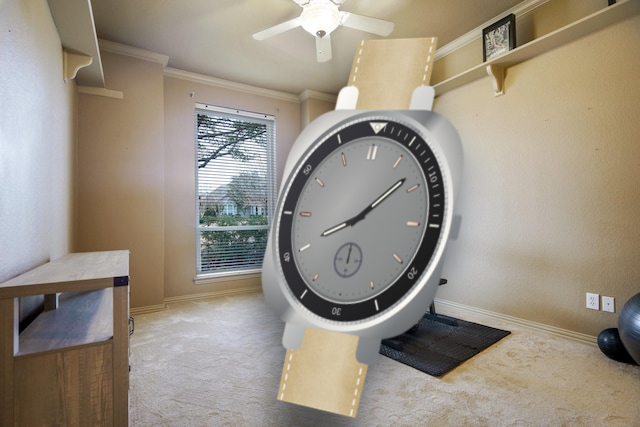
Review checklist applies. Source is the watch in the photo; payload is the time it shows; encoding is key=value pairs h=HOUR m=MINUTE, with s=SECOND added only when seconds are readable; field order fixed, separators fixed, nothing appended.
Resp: h=8 m=8
